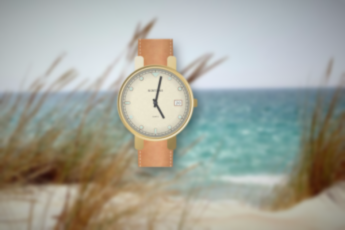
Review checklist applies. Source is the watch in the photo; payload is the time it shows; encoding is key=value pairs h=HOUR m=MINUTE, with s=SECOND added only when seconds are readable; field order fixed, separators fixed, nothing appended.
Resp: h=5 m=2
